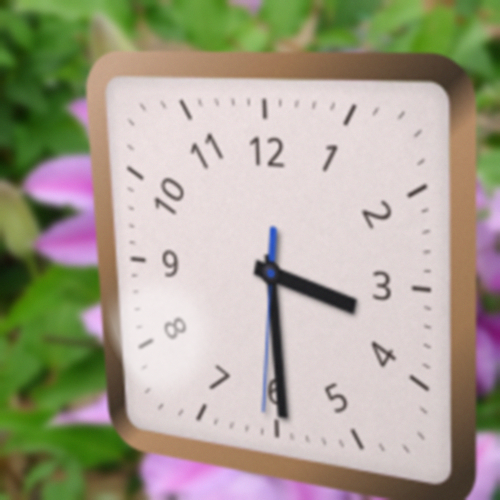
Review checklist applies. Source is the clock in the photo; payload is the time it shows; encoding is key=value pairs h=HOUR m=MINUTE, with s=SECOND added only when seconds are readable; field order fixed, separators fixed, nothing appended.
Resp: h=3 m=29 s=31
